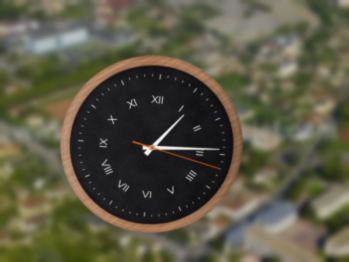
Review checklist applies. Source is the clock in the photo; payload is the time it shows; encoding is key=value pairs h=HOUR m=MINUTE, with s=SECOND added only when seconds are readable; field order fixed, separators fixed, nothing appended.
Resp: h=1 m=14 s=17
